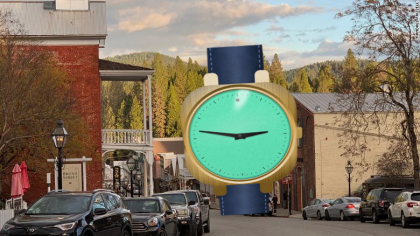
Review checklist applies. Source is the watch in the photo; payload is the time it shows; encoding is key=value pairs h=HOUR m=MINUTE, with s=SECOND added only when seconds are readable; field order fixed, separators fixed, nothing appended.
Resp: h=2 m=47
